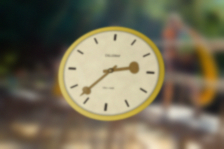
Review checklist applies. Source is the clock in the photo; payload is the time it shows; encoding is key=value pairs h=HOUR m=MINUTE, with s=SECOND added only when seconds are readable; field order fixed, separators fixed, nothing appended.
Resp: h=2 m=37
